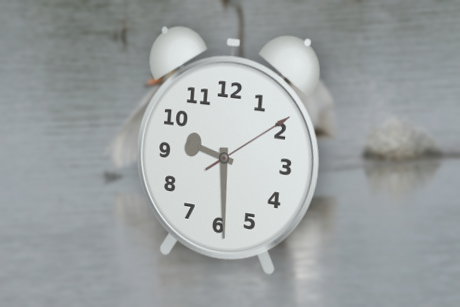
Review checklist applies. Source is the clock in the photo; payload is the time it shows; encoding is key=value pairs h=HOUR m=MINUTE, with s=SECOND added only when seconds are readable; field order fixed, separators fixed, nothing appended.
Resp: h=9 m=29 s=9
